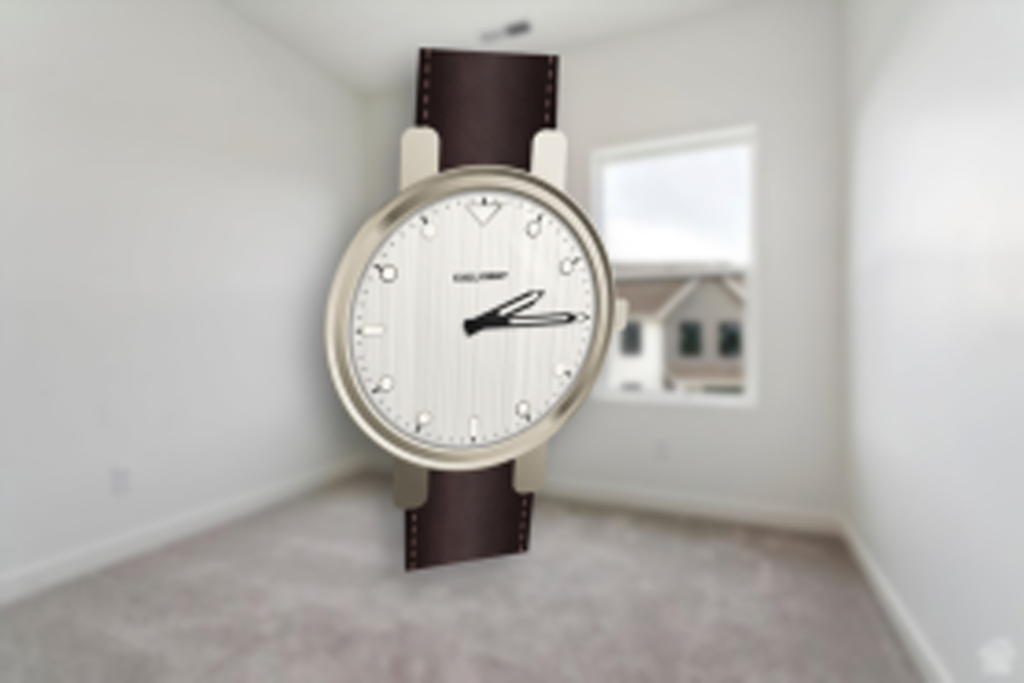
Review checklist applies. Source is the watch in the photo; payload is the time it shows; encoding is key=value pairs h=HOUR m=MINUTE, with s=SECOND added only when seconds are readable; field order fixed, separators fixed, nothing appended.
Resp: h=2 m=15
